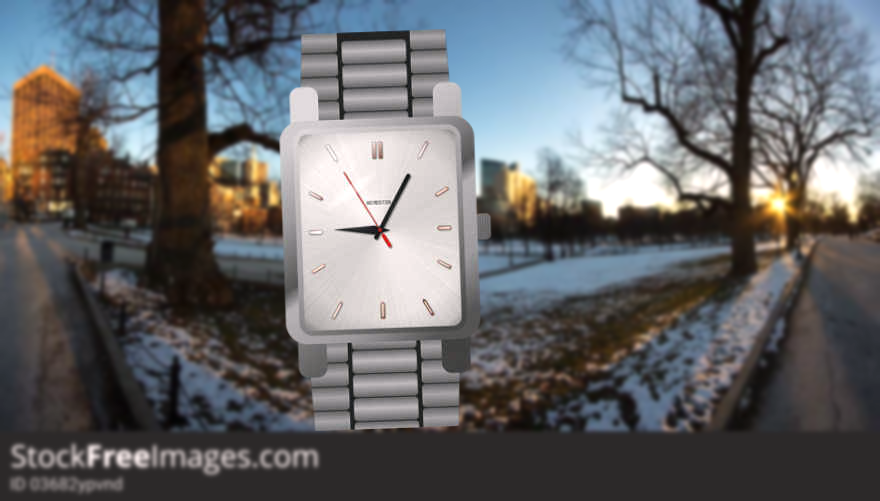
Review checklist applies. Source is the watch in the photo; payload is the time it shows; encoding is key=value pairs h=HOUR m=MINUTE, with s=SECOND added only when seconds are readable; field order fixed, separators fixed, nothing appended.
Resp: h=9 m=4 s=55
